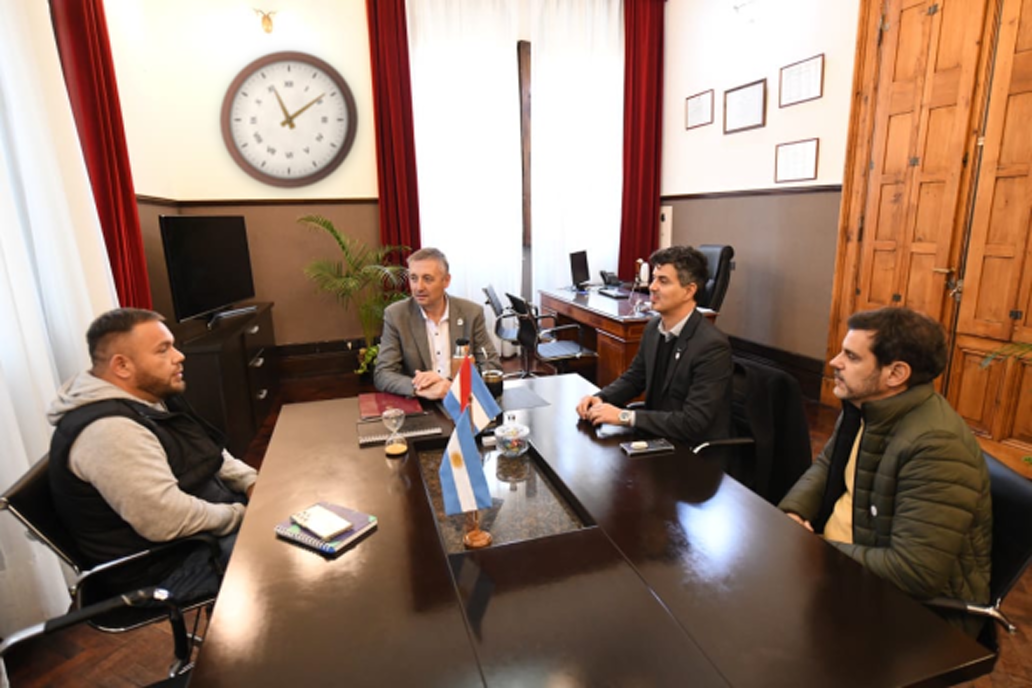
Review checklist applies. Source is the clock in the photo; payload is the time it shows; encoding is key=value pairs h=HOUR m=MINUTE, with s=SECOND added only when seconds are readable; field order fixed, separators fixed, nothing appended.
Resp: h=11 m=9
